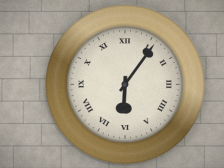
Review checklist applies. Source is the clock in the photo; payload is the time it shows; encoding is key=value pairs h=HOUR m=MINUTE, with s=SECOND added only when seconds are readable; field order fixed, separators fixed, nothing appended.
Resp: h=6 m=6
